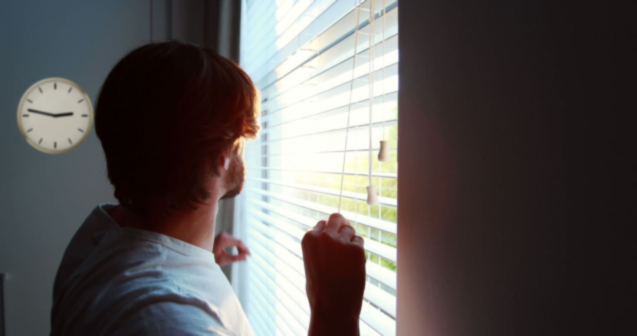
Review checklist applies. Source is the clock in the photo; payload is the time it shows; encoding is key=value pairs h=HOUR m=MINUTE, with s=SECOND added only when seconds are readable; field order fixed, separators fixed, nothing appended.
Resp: h=2 m=47
